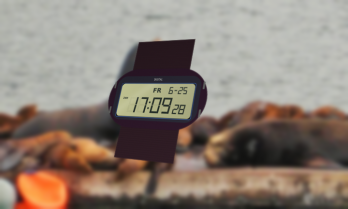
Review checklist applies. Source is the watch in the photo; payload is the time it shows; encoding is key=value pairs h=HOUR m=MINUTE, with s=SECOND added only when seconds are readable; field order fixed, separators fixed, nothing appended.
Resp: h=17 m=9 s=28
